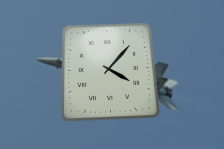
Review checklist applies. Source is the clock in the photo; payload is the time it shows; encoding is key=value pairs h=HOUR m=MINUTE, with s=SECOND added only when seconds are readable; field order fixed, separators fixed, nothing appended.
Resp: h=4 m=7
